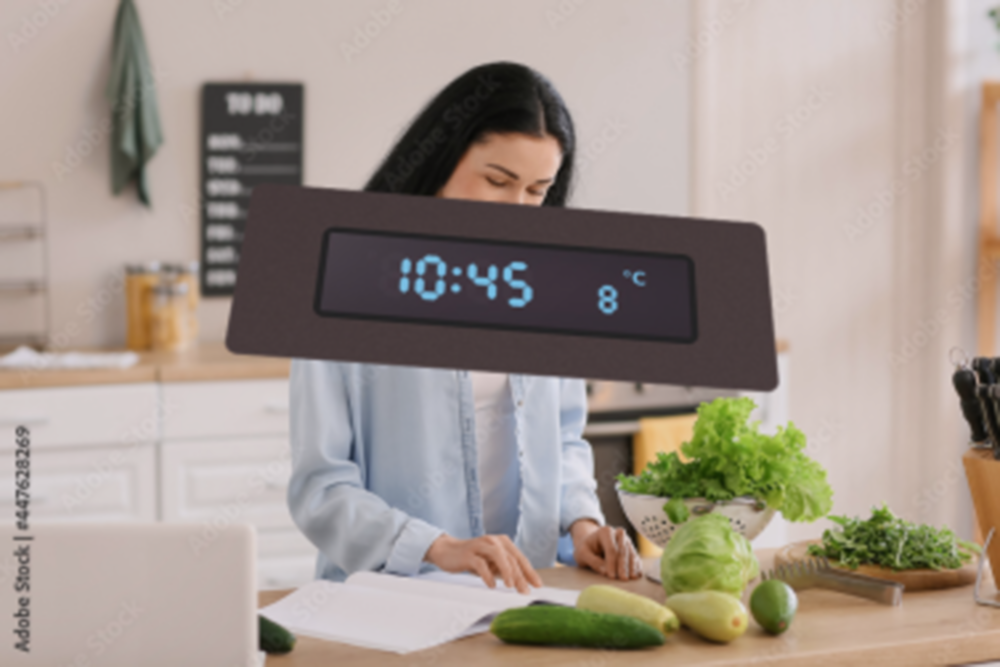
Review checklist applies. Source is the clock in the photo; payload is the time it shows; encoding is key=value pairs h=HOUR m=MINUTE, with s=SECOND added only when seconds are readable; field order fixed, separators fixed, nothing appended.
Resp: h=10 m=45
